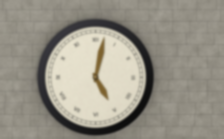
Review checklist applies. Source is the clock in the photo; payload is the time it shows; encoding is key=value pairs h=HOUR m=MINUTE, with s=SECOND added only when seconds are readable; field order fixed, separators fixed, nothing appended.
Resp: h=5 m=2
